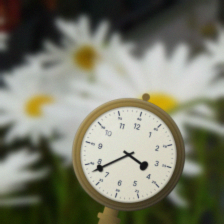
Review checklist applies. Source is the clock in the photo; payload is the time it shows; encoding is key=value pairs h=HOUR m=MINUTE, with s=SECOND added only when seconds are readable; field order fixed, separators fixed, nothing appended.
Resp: h=3 m=38
